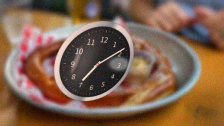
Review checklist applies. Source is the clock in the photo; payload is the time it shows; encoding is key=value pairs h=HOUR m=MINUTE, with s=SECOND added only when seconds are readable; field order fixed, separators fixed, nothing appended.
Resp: h=7 m=9
